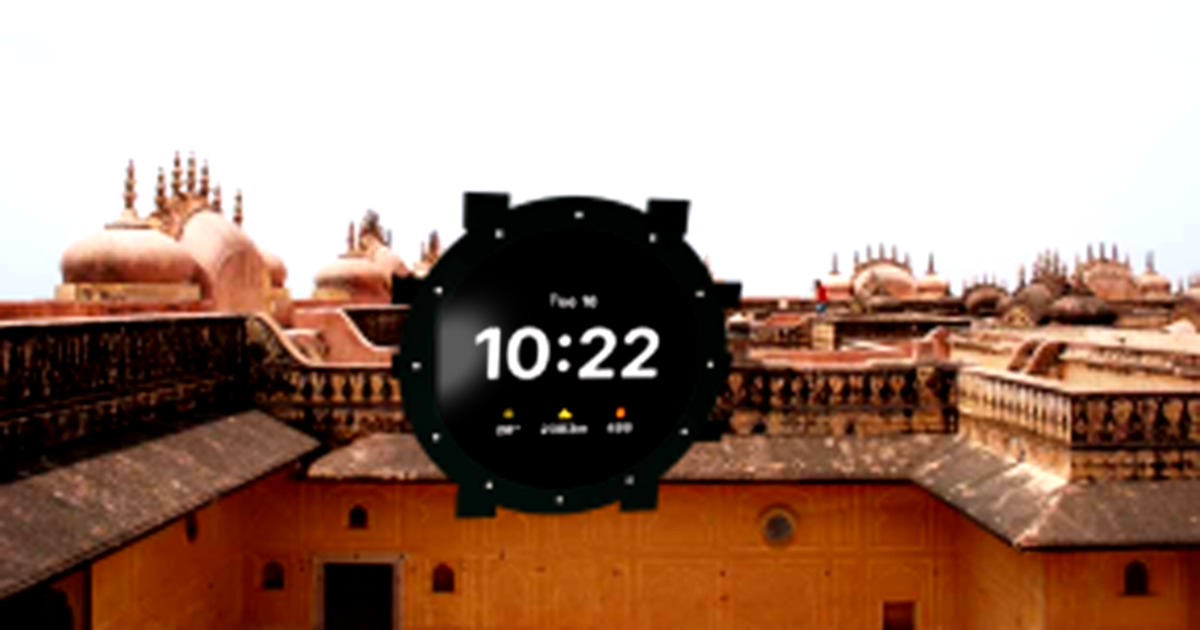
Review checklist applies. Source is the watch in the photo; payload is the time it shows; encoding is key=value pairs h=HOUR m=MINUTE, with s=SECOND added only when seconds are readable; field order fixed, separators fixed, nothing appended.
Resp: h=10 m=22
